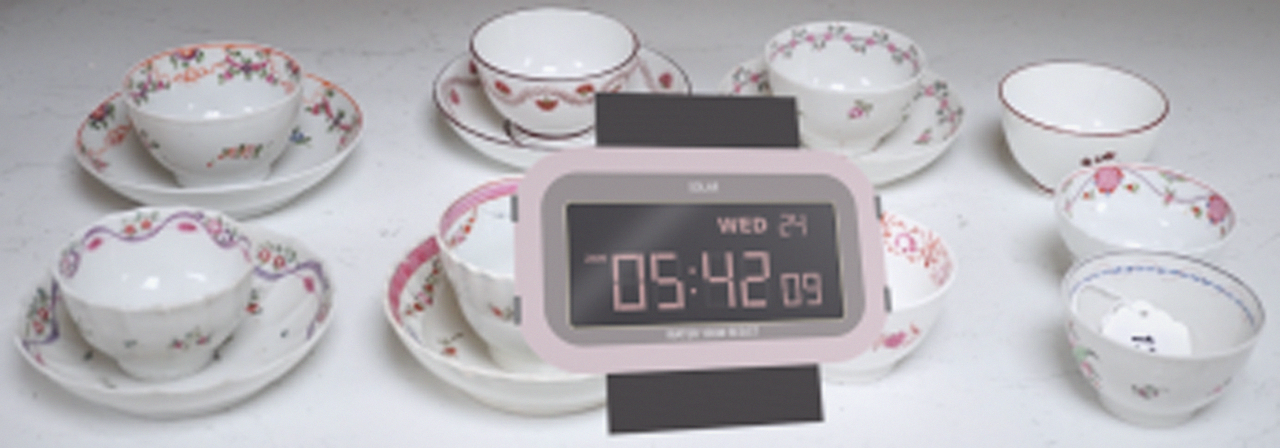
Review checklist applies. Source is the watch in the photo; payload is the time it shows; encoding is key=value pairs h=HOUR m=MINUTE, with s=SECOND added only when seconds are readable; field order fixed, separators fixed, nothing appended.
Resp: h=5 m=42 s=9
